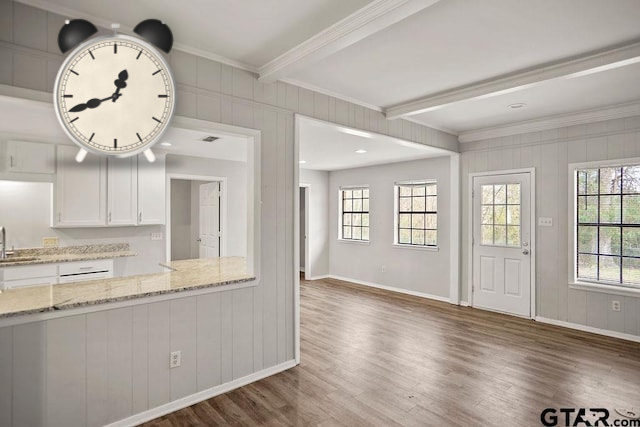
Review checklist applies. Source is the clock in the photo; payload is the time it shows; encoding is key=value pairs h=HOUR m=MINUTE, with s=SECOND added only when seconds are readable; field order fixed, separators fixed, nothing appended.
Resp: h=12 m=42
